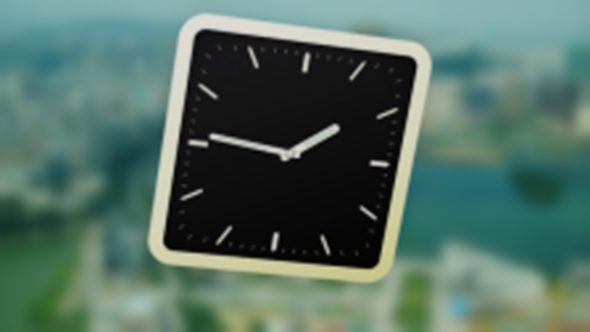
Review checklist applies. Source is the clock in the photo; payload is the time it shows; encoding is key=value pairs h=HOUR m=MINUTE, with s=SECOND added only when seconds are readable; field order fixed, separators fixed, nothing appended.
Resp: h=1 m=46
